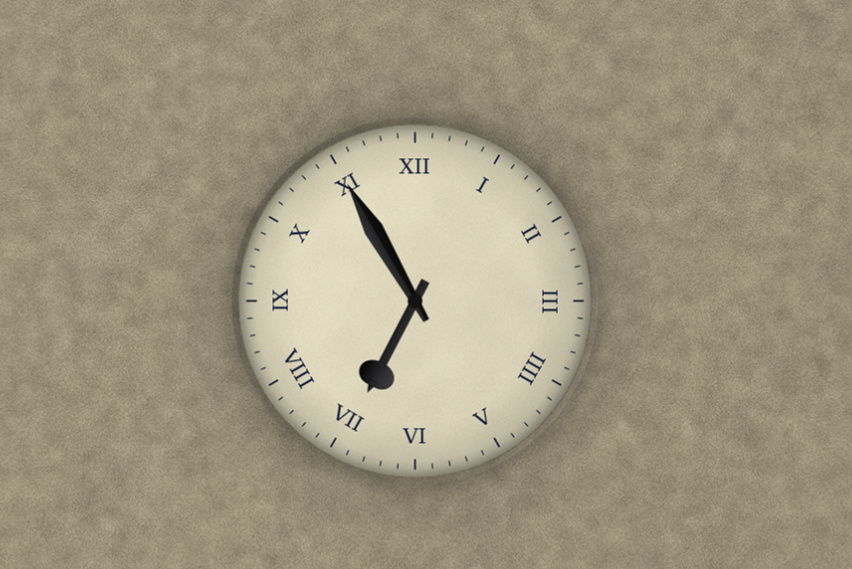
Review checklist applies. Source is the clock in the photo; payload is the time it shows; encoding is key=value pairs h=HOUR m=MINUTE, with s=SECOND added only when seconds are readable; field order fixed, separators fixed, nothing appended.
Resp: h=6 m=55
